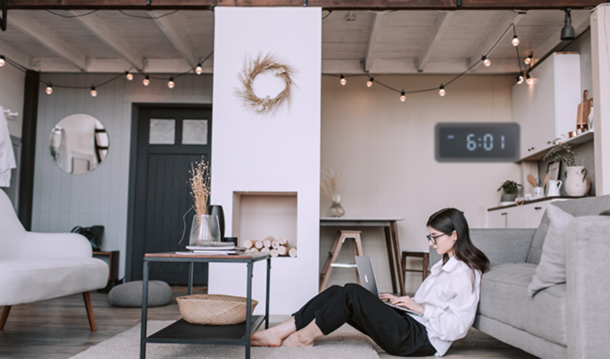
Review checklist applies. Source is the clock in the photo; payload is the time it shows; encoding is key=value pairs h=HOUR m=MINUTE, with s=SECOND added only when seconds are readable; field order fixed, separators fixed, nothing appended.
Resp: h=6 m=1
